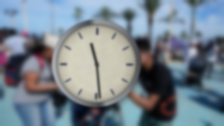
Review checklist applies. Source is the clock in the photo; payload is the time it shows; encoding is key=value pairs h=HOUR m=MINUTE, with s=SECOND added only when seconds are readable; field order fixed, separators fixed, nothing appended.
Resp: h=11 m=29
